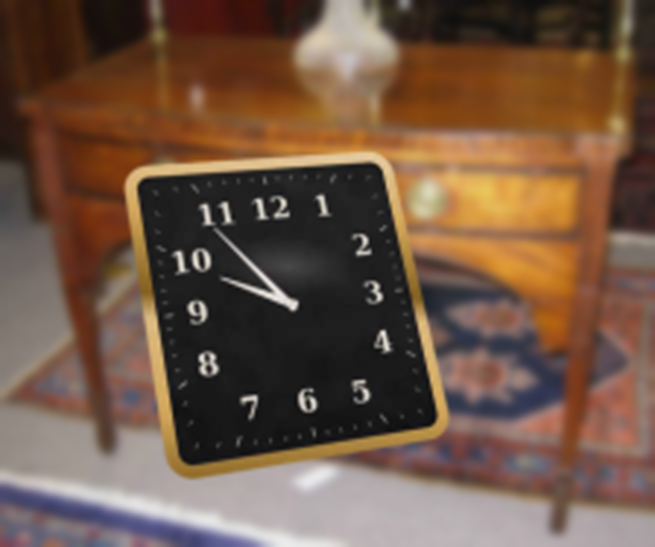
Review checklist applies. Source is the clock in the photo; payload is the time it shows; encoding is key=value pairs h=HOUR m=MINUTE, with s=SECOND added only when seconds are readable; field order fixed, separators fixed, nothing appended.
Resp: h=9 m=54
